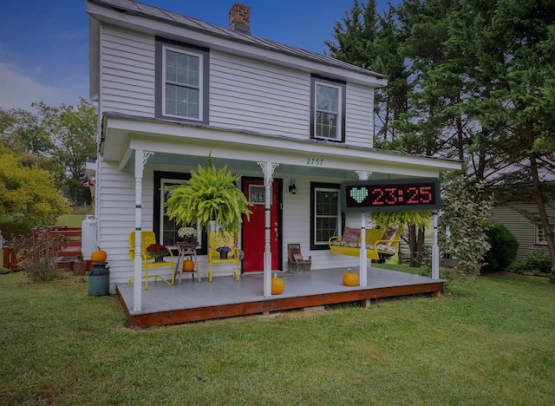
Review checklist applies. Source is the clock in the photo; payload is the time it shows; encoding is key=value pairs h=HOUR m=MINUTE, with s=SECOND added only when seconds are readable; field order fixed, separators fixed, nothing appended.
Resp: h=23 m=25
